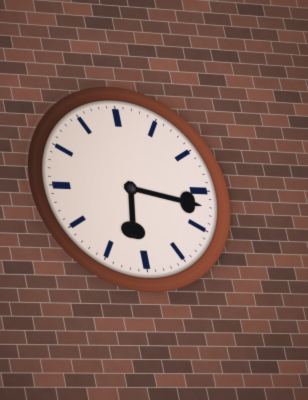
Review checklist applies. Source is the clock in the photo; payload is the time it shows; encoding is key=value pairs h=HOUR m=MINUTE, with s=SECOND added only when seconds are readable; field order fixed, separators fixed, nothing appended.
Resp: h=6 m=17
